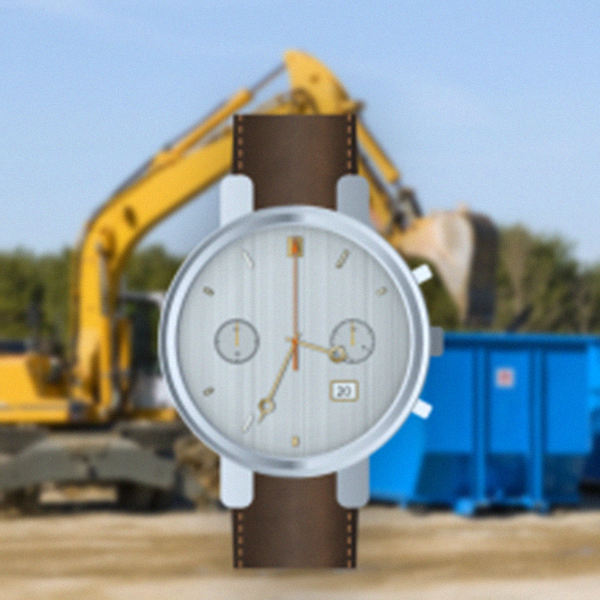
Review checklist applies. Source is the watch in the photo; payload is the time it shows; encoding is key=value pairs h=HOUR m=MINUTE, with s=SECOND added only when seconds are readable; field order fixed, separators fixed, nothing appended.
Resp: h=3 m=34
